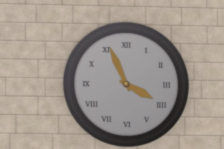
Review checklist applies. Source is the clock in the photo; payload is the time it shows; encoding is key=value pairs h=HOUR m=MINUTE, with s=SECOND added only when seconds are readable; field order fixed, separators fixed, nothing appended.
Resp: h=3 m=56
